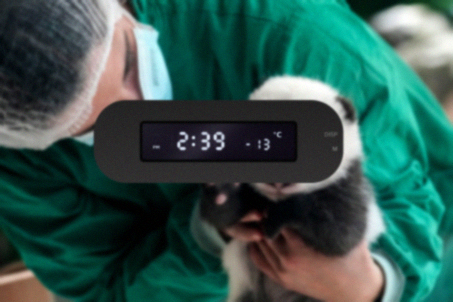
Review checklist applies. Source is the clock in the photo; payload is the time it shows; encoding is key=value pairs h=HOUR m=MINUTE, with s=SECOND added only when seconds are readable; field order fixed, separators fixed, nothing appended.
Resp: h=2 m=39
